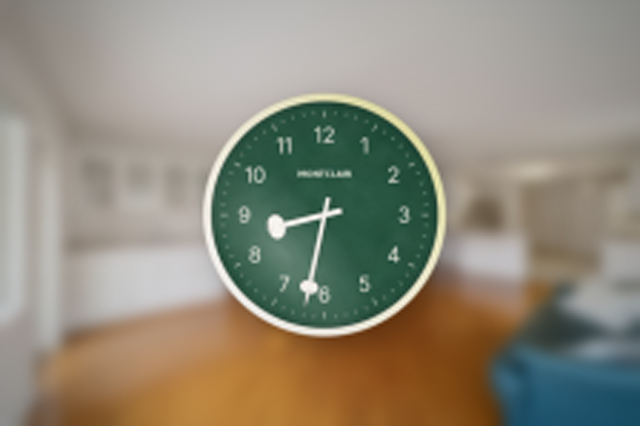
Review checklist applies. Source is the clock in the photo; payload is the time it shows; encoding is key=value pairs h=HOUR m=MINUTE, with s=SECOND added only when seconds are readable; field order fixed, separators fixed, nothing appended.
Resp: h=8 m=32
